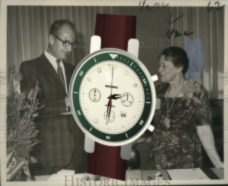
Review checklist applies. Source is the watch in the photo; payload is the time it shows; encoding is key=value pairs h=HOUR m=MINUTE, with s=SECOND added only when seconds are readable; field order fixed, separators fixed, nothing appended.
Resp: h=2 m=31
